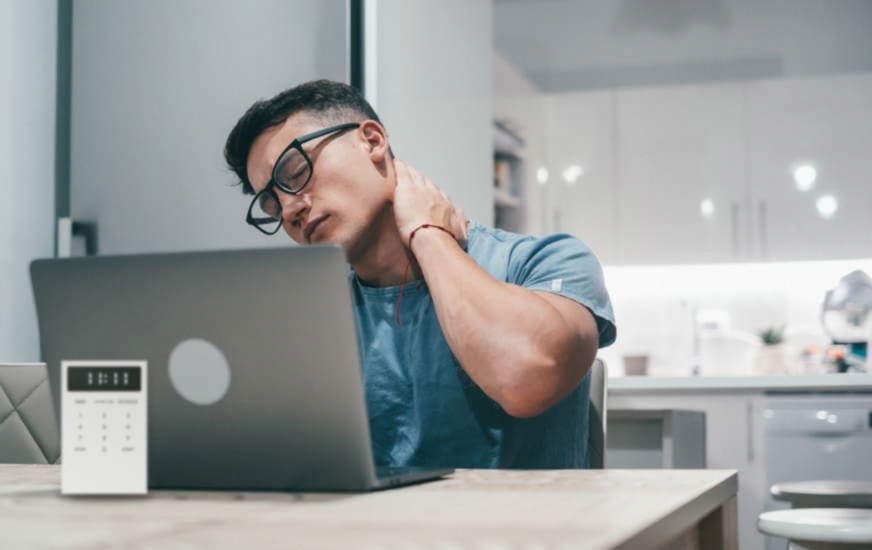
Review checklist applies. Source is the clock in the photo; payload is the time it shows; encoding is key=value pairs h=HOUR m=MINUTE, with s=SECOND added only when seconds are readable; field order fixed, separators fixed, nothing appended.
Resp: h=11 m=11
